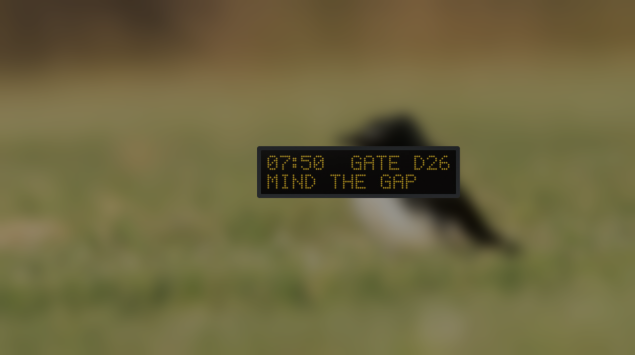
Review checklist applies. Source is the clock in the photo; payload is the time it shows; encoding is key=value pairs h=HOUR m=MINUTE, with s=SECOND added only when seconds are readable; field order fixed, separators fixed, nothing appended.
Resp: h=7 m=50
